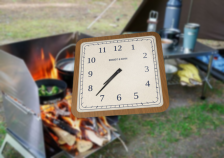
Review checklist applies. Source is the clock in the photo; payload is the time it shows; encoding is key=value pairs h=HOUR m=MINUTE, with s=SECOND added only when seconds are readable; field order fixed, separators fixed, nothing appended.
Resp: h=7 m=37
